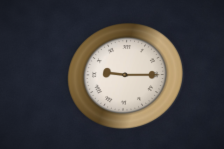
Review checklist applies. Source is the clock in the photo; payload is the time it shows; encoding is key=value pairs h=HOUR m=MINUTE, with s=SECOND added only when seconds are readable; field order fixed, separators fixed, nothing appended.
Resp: h=9 m=15
